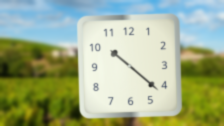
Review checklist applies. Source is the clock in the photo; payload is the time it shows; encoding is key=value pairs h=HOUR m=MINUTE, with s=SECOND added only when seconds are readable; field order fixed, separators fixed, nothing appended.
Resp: h=10 m=22
